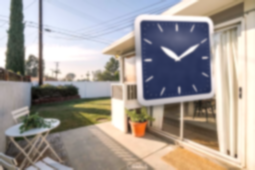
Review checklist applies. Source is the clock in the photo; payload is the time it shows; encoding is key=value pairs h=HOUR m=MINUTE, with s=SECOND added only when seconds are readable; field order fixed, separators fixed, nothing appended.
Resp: h=10 m=10
